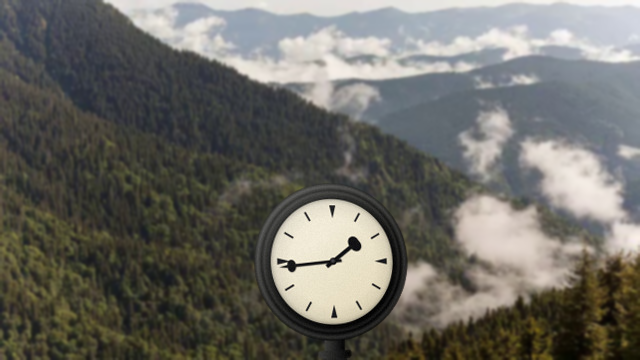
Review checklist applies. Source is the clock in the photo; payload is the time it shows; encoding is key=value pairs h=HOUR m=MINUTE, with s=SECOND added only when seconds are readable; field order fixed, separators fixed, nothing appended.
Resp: h=1 m=44
